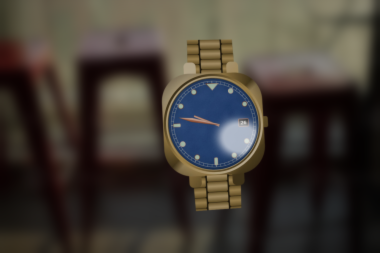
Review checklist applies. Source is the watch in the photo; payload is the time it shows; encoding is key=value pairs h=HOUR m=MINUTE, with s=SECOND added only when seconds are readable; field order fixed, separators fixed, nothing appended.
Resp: h=9 m=47
